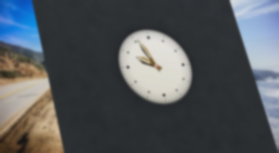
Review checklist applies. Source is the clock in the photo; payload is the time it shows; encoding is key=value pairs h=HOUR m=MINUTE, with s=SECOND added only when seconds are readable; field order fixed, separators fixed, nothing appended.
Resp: h=9 m=56
